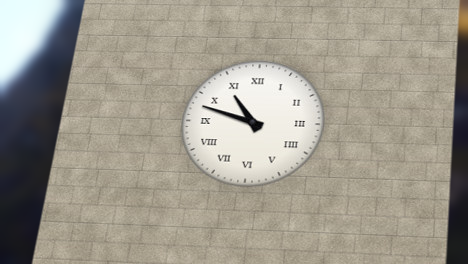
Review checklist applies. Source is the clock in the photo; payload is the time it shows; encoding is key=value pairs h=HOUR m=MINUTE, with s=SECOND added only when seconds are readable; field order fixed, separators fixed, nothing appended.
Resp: h=10 m=48
